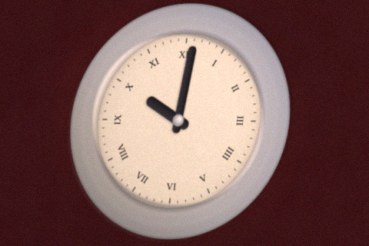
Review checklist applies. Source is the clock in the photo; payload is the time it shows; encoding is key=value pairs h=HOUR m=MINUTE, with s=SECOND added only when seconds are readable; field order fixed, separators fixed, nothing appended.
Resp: h=10 m=1
